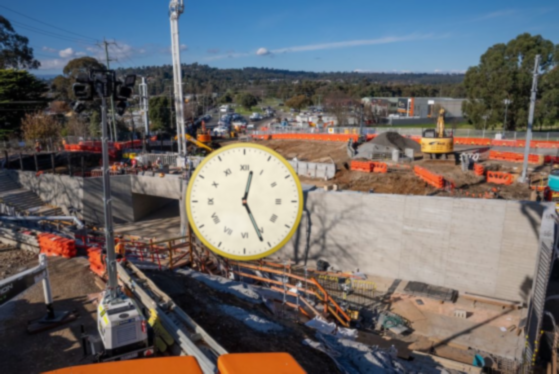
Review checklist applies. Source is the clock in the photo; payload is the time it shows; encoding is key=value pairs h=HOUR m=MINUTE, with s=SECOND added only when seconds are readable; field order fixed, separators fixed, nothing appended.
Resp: h=12 m=26
